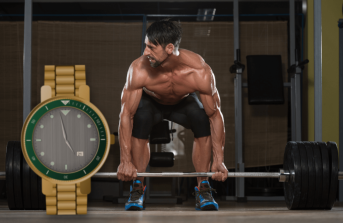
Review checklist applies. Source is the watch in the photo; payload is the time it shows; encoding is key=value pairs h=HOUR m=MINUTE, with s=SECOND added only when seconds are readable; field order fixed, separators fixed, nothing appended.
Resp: h=4 m=58
